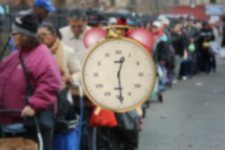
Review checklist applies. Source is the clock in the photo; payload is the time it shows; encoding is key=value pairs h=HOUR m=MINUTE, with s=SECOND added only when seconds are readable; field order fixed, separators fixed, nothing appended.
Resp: h=12 m=29
